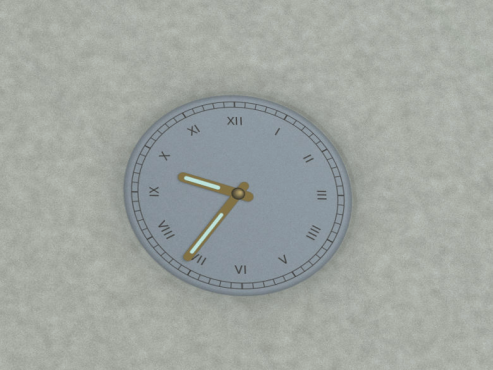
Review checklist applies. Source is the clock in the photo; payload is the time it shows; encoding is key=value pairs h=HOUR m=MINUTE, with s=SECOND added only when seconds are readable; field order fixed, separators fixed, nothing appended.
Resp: h=9 m=36
